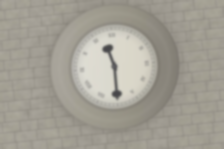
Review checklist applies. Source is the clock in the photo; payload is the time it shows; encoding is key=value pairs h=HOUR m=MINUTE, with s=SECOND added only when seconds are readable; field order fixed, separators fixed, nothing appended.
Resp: h=11 m=30
